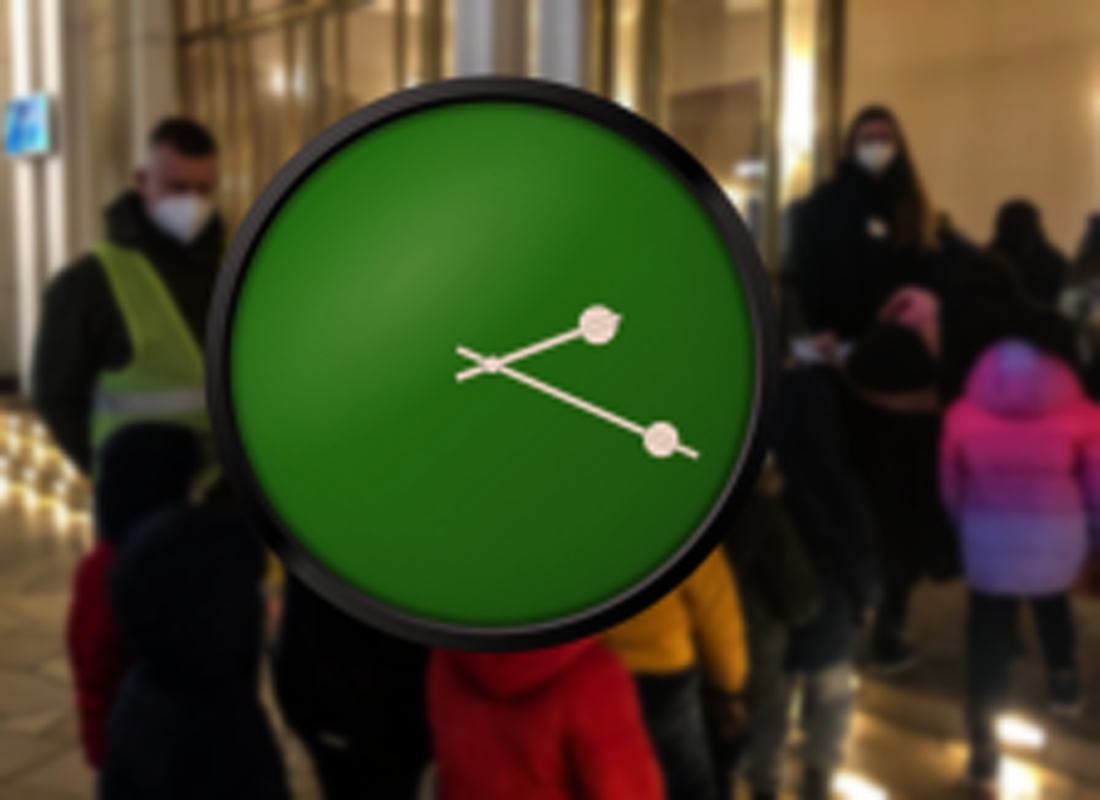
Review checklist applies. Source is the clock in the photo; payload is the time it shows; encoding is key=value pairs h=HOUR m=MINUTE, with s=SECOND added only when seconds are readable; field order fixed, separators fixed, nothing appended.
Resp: h=2 m=19
